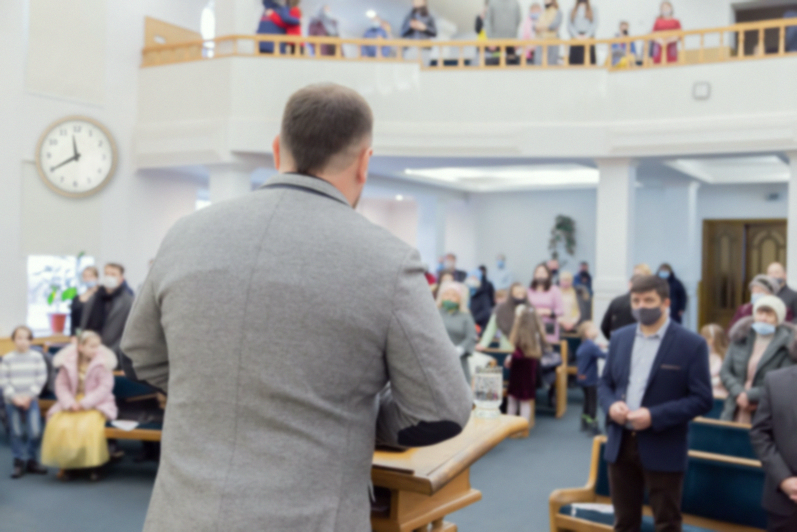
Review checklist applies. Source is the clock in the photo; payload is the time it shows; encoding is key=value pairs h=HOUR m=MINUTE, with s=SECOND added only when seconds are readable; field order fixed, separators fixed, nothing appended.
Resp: h=11 m=40
